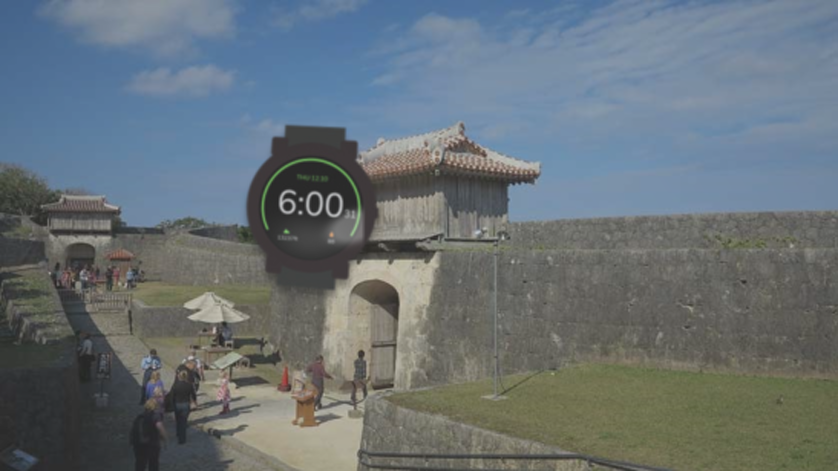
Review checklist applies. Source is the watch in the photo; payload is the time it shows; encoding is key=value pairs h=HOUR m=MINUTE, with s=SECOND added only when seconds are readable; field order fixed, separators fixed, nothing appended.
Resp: h=6 m=0
